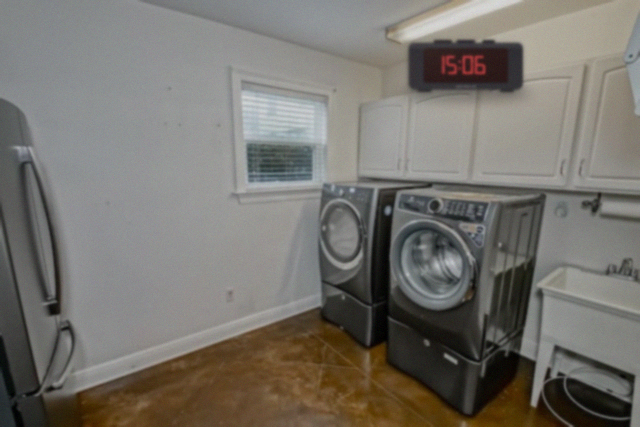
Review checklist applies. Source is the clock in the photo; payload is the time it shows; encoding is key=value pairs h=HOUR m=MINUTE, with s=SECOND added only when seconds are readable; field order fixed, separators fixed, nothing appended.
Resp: h=15 m=6
